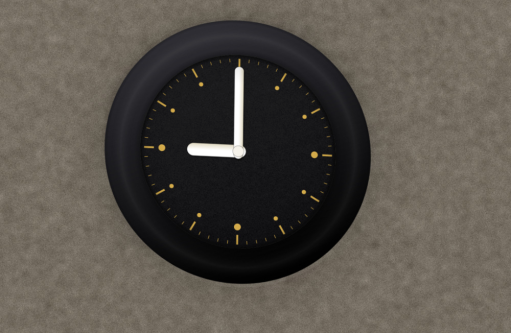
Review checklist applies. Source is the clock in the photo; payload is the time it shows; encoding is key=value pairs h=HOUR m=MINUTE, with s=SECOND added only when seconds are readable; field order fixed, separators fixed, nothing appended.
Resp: h=9 m=0
